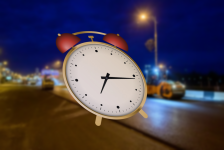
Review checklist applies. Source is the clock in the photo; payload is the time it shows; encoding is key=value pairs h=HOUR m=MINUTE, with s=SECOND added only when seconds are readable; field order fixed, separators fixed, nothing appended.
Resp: h=7 m=16
